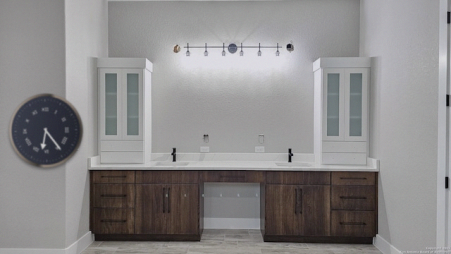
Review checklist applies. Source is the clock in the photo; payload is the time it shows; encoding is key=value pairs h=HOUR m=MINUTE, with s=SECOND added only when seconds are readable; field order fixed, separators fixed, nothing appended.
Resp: h=6 m=24
